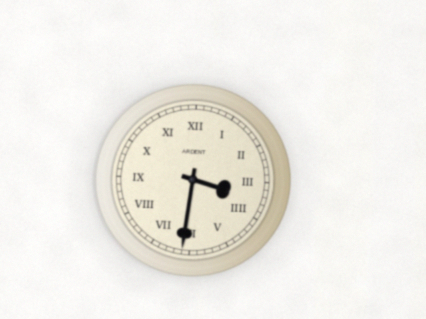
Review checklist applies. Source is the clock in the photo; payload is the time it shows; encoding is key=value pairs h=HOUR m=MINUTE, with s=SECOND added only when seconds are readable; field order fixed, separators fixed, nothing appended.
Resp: h=3 m=31
